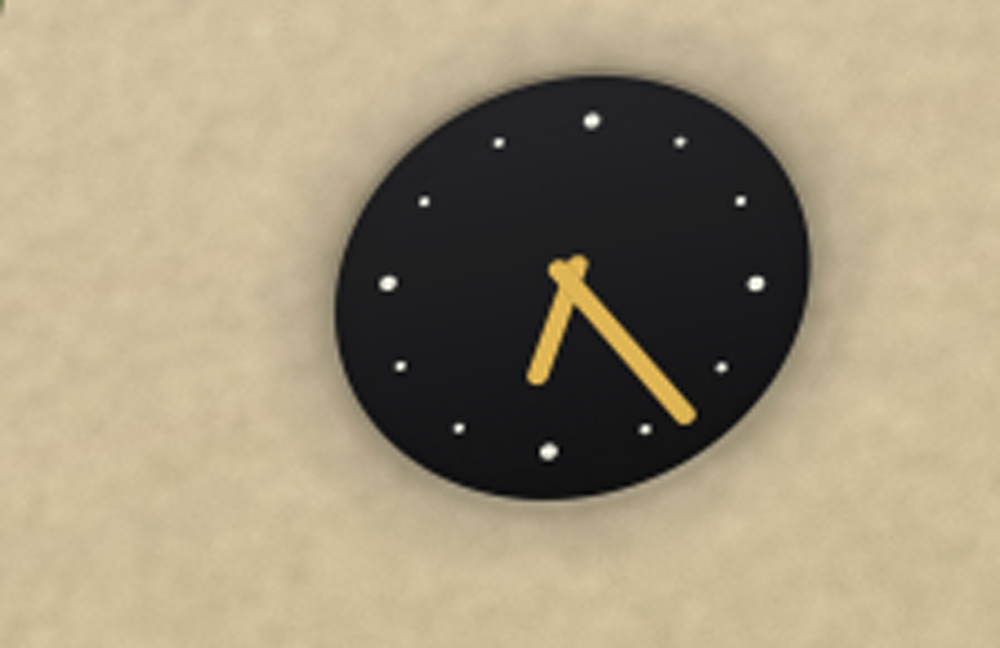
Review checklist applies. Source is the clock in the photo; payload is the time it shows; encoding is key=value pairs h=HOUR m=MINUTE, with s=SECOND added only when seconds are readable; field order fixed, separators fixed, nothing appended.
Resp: h=6 m=23
